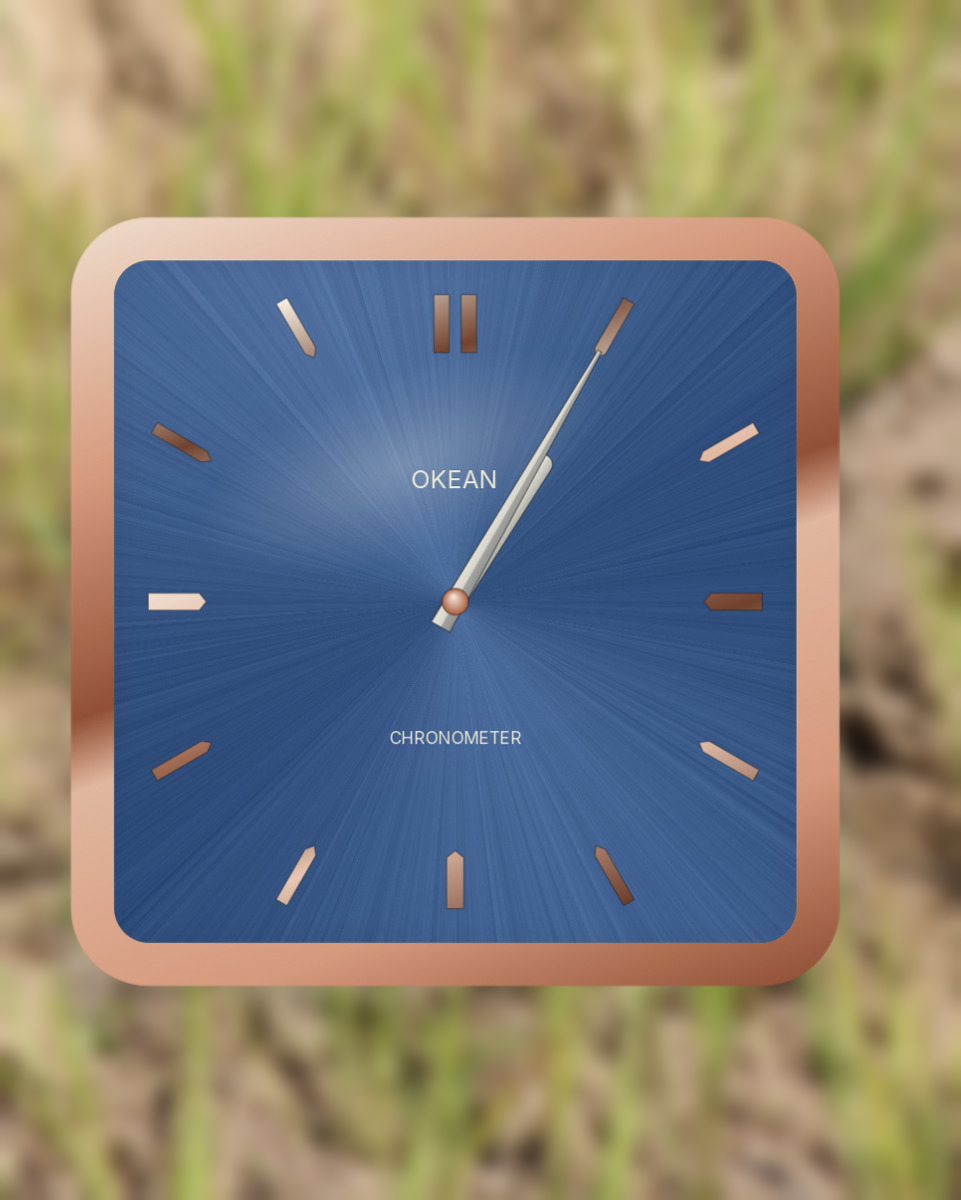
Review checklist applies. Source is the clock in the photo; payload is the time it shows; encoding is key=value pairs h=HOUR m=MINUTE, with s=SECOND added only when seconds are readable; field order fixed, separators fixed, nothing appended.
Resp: h=1 m=5
